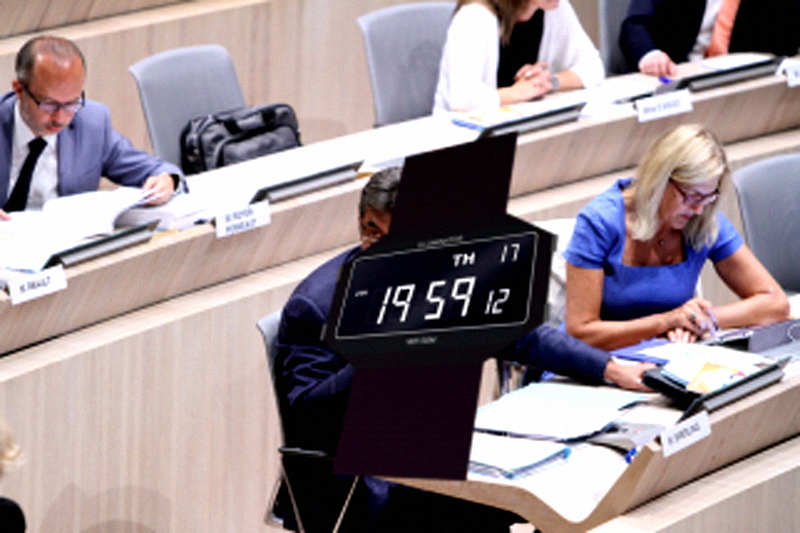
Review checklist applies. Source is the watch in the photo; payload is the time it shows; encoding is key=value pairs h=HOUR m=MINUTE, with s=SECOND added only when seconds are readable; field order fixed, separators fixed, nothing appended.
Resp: h=19 m=59 s=12
